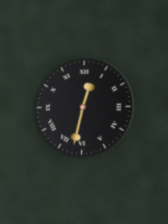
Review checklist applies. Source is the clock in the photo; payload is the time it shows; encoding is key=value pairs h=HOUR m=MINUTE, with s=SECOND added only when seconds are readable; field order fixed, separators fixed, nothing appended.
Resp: h=12 m=32
